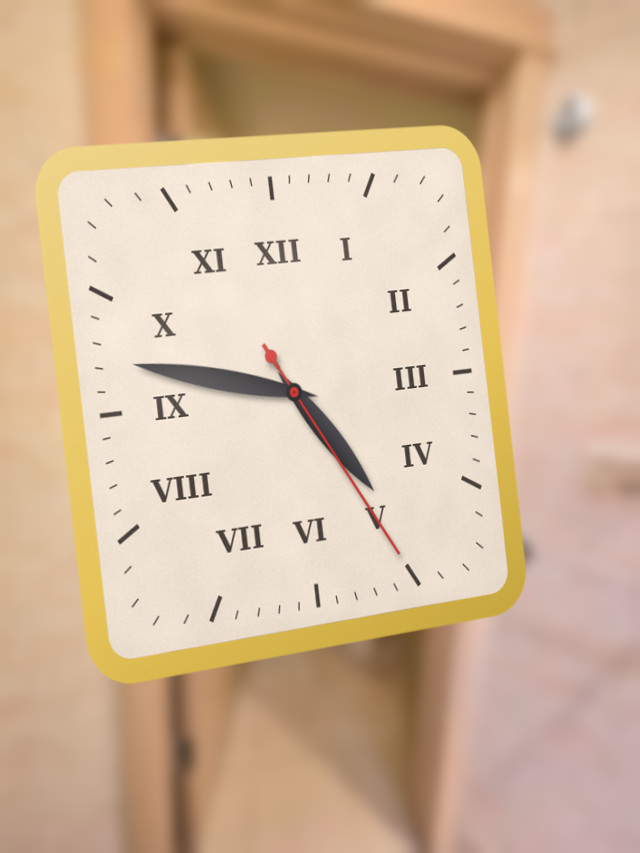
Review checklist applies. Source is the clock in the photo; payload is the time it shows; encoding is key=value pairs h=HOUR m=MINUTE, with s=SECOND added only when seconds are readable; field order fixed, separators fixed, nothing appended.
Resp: h=4 m=47 s=25
